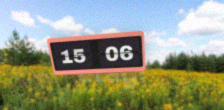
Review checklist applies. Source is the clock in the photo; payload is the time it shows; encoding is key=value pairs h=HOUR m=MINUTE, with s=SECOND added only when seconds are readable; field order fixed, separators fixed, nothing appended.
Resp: h=15 m=6
